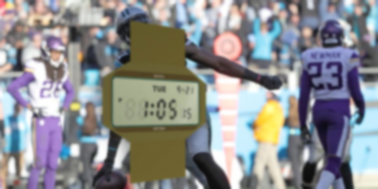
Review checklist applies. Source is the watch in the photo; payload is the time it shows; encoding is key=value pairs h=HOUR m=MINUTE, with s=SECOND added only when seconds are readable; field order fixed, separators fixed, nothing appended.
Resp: h=1 m=5
